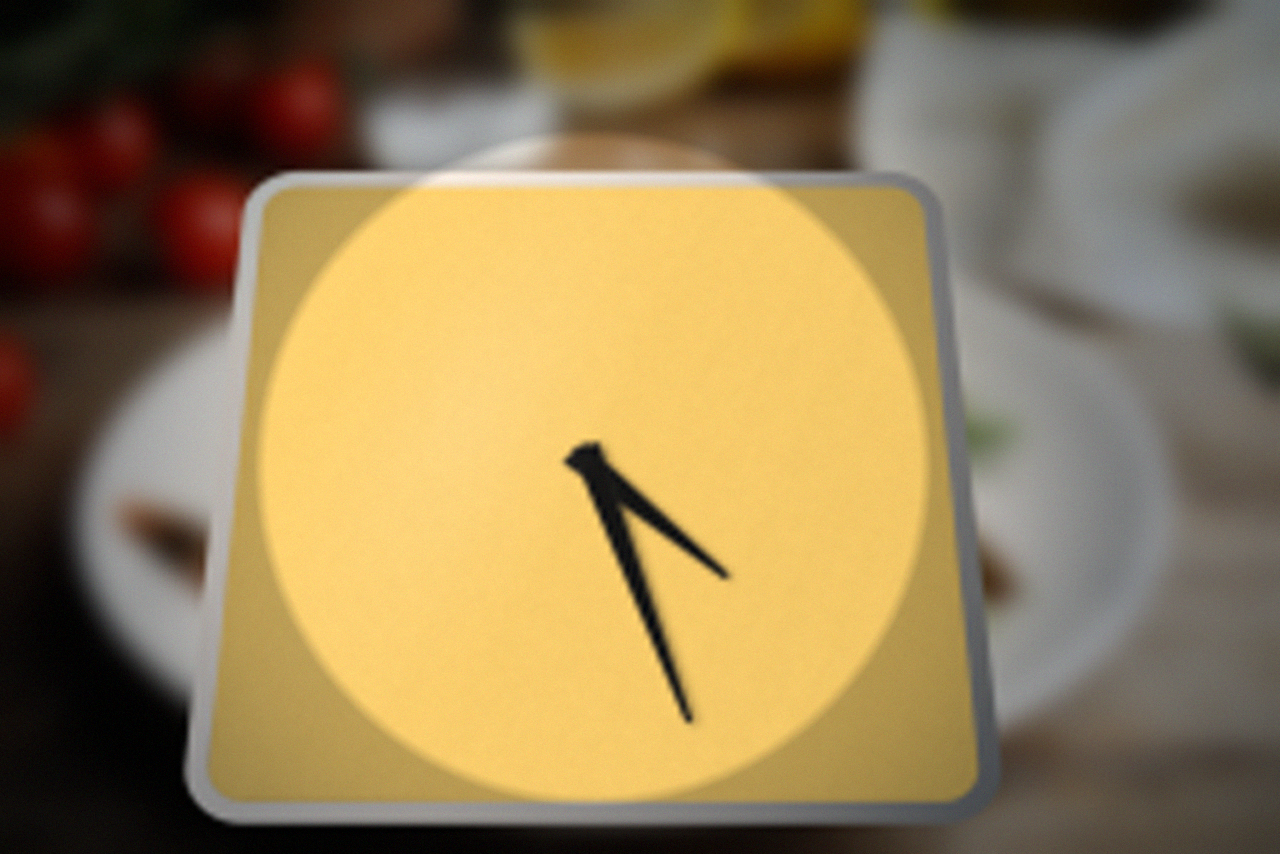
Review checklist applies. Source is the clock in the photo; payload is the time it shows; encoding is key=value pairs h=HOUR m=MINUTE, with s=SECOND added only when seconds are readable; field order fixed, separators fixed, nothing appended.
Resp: h=4 m=27
